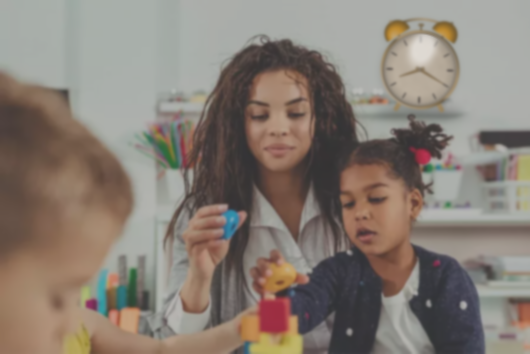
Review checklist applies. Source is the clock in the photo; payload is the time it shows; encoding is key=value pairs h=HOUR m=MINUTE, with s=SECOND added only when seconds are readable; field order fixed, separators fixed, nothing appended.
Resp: h=8 m=20
